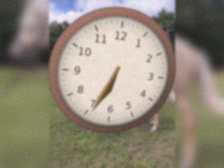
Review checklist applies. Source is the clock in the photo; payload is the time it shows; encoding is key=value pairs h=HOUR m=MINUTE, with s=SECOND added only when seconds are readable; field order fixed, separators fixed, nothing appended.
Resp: h=6 m=34
